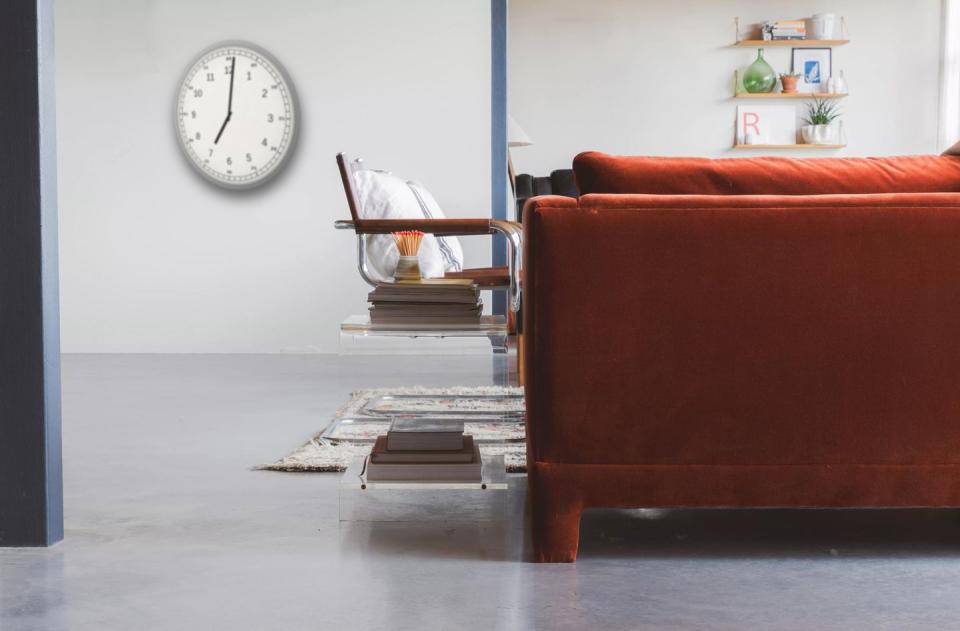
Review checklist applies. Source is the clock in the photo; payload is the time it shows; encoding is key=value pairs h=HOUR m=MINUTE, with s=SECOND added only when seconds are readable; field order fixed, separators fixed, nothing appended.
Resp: h=7 m=1
